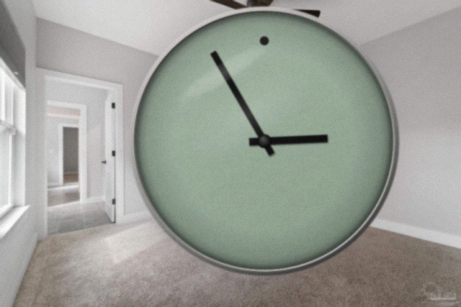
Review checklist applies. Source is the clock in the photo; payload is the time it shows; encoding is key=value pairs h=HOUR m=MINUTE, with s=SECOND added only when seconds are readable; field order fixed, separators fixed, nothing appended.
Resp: h=2 m=55
